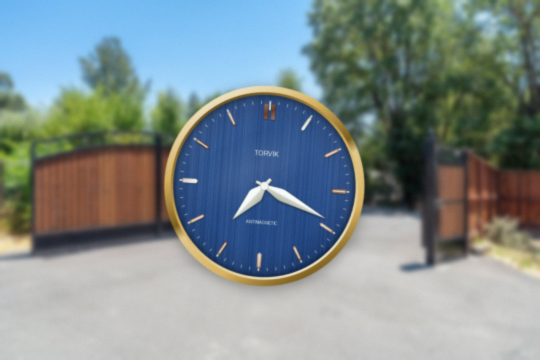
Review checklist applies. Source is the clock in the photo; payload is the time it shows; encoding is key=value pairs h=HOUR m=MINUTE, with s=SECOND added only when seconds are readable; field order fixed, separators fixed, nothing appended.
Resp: h=7 m=19
